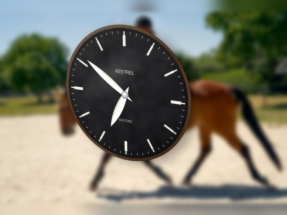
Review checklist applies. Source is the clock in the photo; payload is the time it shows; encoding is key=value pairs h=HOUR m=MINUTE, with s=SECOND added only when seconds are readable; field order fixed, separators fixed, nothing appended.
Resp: h=6 m=51
